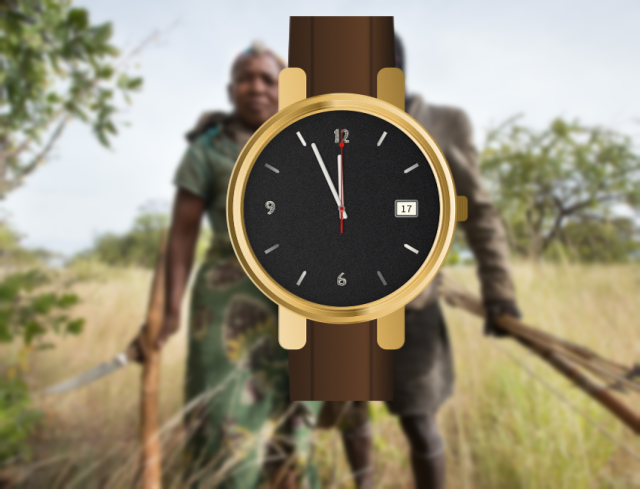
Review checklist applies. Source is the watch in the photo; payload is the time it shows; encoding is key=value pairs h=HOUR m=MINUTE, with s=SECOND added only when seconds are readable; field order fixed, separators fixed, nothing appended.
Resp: h=11 m=56 s=0
